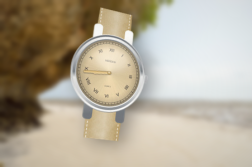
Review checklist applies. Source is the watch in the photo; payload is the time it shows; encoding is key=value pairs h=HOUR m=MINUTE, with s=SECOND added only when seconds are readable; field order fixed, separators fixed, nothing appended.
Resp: h=8 m=44
